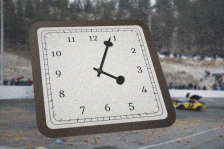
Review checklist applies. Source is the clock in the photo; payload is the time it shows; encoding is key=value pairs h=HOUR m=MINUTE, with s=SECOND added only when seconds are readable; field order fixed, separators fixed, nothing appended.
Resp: h=4 m=4
